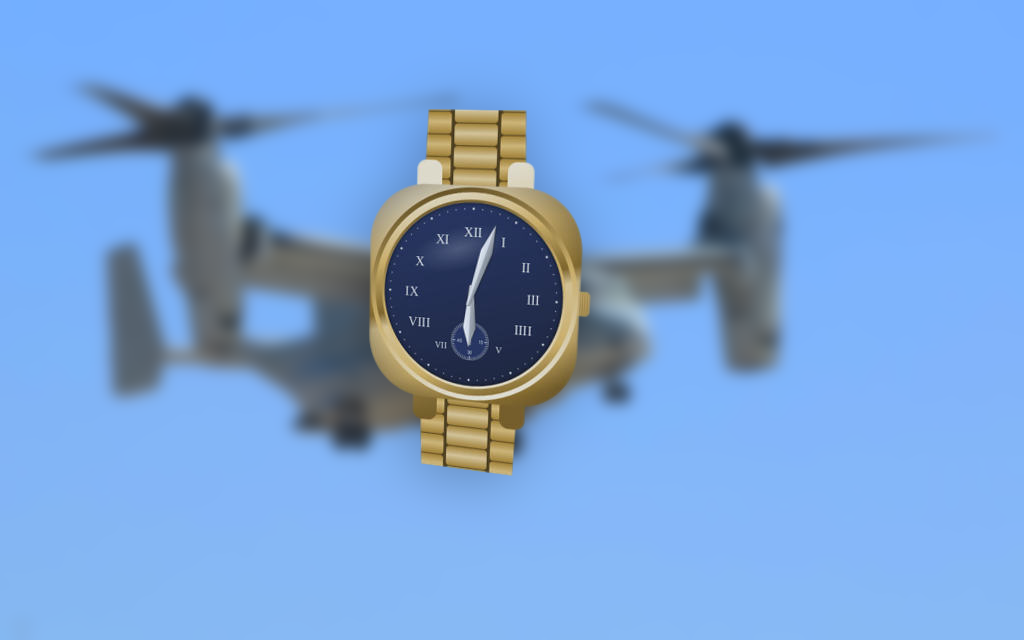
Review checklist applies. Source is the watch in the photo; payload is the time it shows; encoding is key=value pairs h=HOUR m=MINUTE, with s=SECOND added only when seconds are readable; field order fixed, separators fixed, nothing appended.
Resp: h=6 m=3
